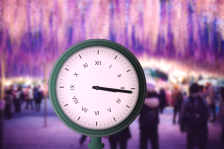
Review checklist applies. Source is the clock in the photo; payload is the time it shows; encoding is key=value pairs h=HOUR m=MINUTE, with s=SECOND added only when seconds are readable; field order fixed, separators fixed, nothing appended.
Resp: h=3 m=16
